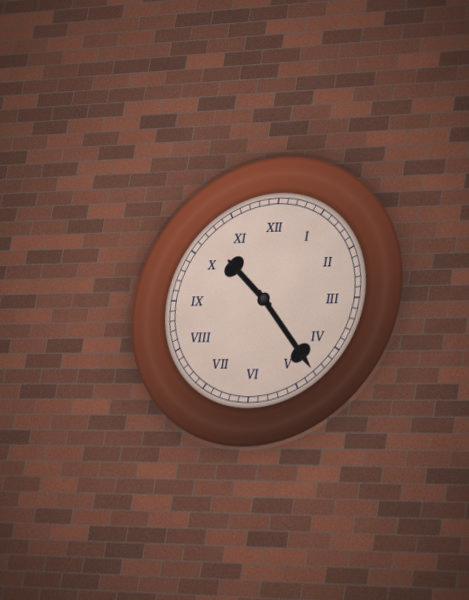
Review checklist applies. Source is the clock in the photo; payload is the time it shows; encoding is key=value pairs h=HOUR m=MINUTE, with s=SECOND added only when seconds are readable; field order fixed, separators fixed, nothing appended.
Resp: h=10 m=23
